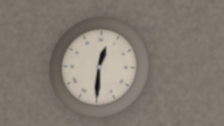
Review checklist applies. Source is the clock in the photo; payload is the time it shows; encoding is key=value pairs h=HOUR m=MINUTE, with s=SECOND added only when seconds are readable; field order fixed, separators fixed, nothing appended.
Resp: h=12 m=30
